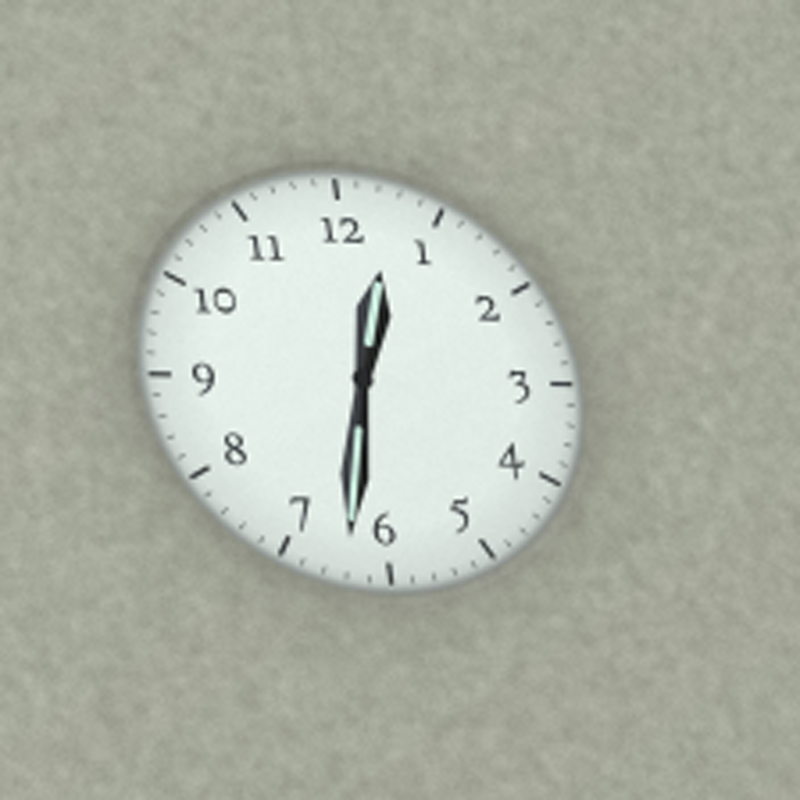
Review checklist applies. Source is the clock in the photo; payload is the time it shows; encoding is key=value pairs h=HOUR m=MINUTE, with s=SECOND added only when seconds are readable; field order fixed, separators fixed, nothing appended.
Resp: h=12 m=32
